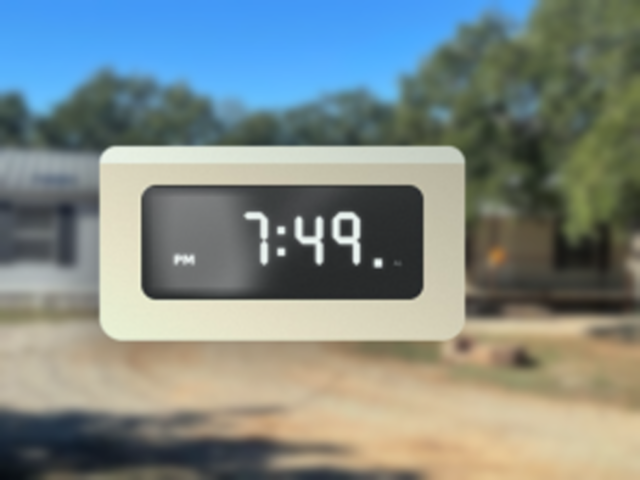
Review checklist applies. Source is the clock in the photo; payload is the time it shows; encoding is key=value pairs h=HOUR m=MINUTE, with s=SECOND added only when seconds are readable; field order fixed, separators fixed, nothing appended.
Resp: h=7 m=49
